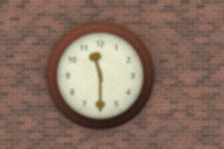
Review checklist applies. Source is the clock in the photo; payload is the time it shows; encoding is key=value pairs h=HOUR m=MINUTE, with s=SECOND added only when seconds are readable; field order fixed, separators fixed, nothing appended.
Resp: h=11 m=30
